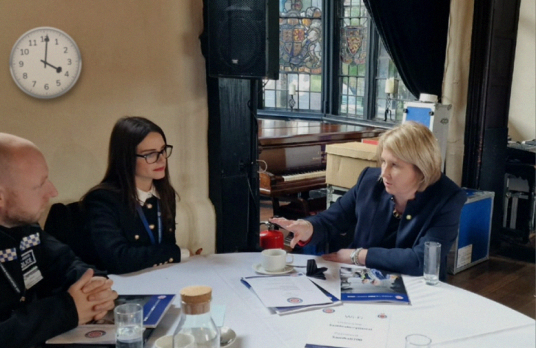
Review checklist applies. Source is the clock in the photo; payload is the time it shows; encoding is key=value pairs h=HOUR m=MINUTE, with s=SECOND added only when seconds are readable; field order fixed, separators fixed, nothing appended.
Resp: h=4 m=1
